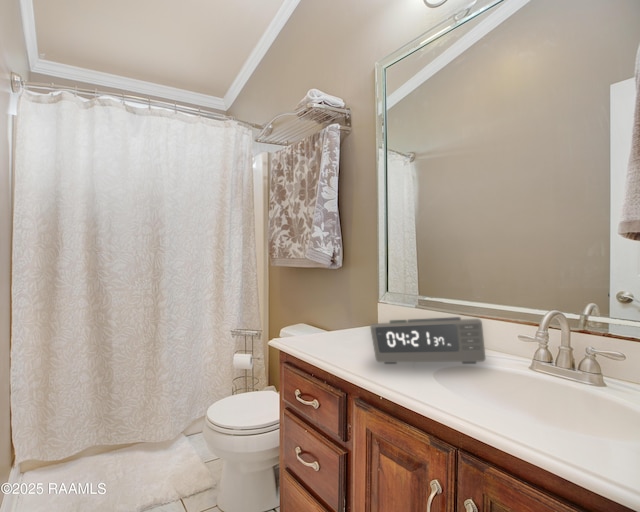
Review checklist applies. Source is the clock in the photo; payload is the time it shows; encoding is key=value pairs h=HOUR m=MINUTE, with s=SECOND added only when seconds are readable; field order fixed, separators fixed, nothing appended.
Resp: h=4 m=21
